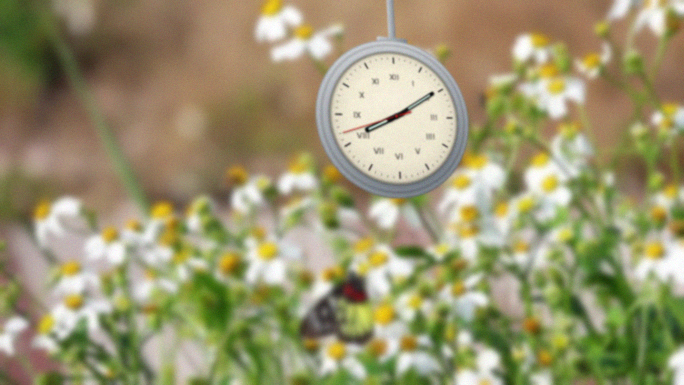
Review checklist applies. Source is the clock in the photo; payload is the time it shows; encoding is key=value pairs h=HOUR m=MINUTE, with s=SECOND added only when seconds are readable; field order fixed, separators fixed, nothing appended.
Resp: h=8 m=9 s=42
